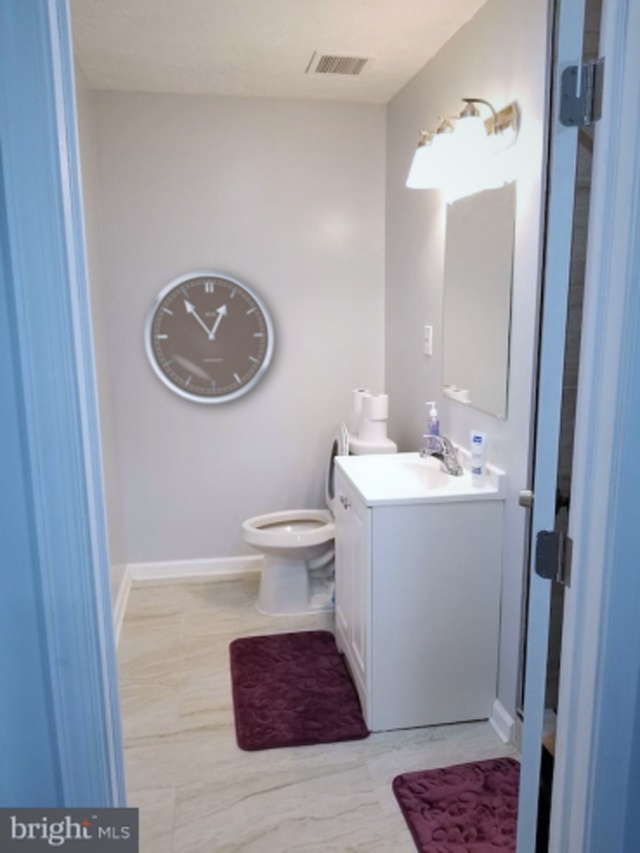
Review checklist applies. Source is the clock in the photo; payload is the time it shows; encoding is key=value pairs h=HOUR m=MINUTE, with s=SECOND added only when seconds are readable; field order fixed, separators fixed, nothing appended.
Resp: h=12 m=54
